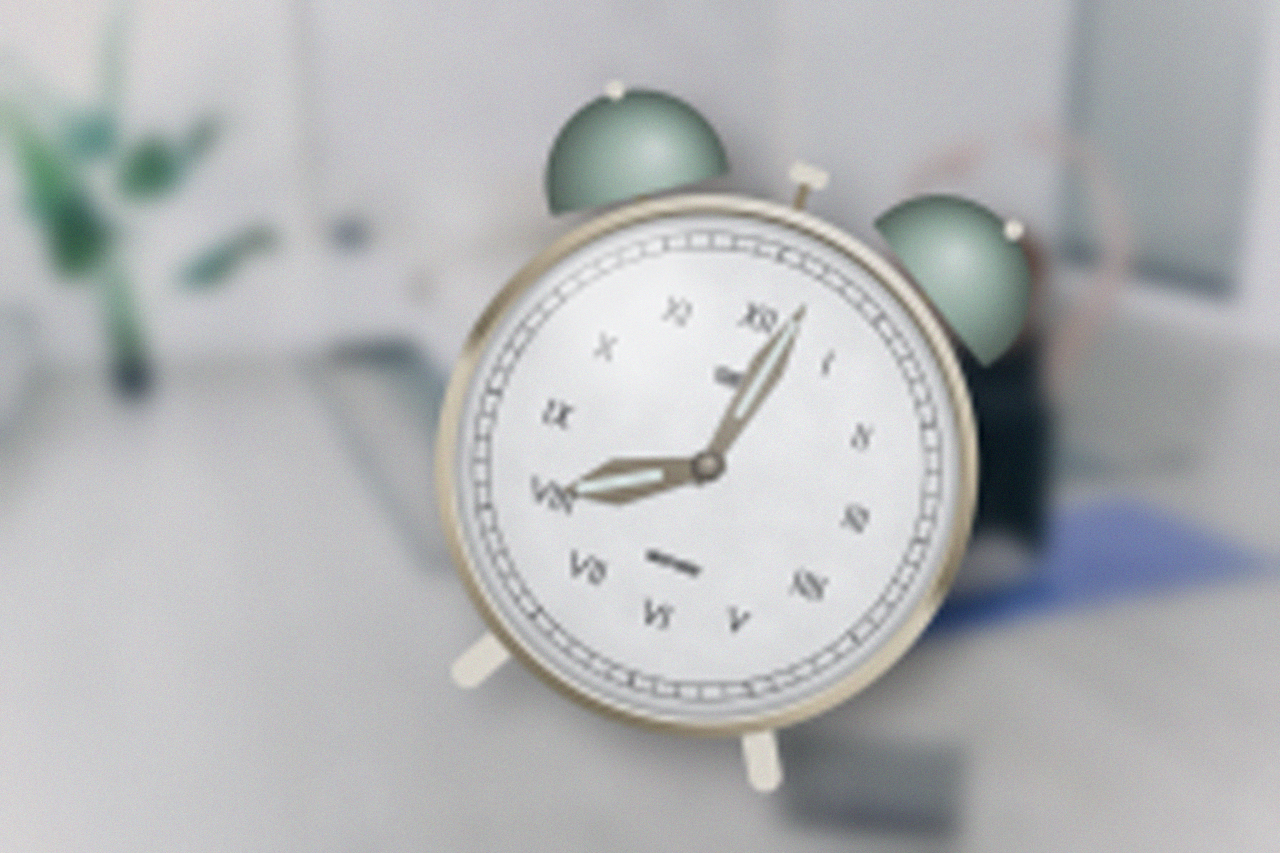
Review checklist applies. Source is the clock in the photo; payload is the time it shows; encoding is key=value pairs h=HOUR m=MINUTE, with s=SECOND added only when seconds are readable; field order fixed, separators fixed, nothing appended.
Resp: h=8 m=2
